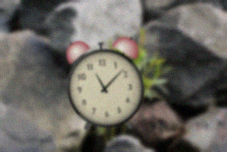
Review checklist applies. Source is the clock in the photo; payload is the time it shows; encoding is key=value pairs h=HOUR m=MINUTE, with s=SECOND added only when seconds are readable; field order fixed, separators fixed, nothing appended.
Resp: h=11 m=8
